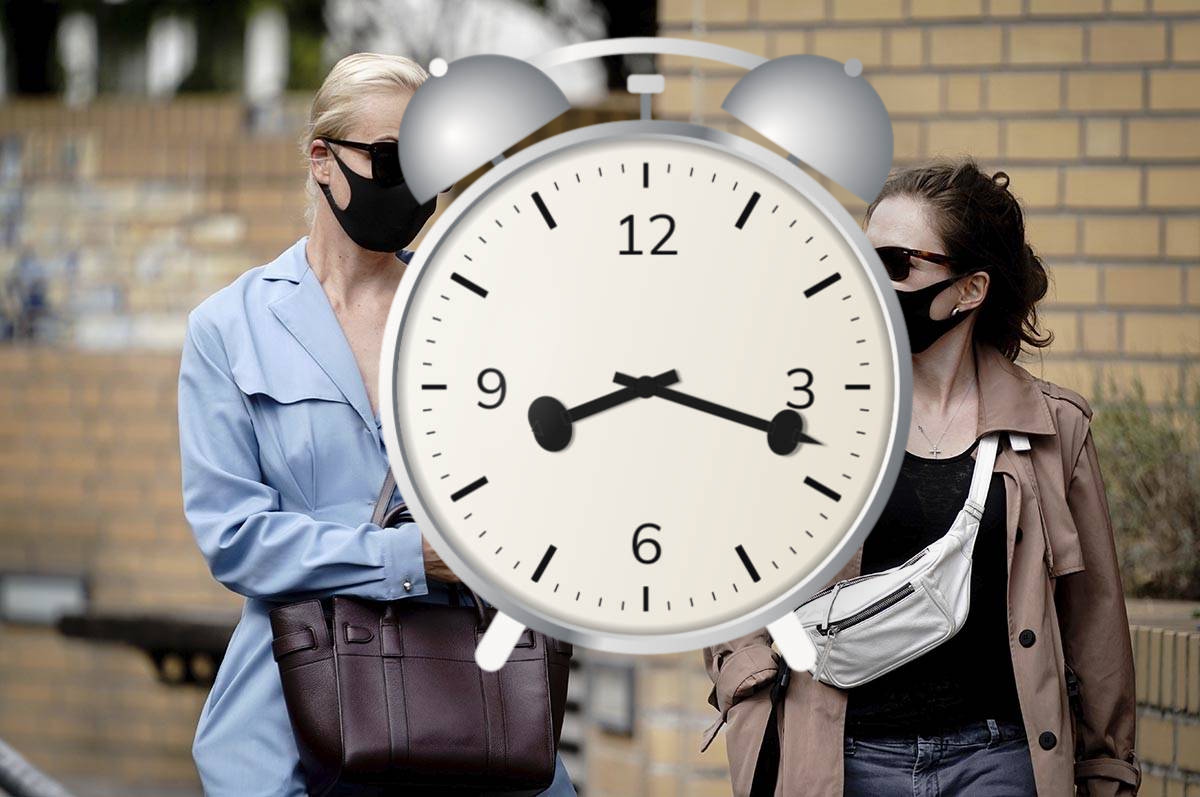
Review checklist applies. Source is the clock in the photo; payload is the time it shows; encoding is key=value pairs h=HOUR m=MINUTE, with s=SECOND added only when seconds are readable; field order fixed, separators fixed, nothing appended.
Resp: h=8 m=18
